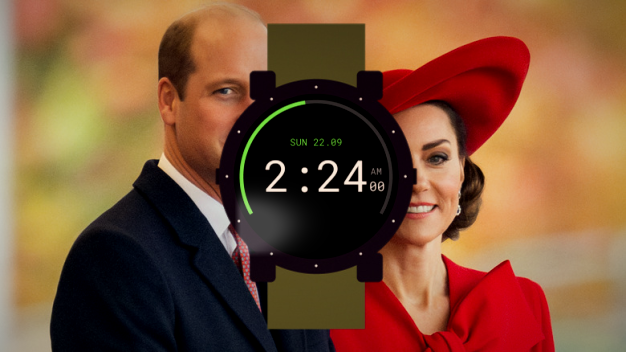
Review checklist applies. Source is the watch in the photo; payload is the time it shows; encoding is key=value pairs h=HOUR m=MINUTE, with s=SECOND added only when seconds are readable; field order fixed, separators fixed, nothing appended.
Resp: h=2 m=24 s=0
